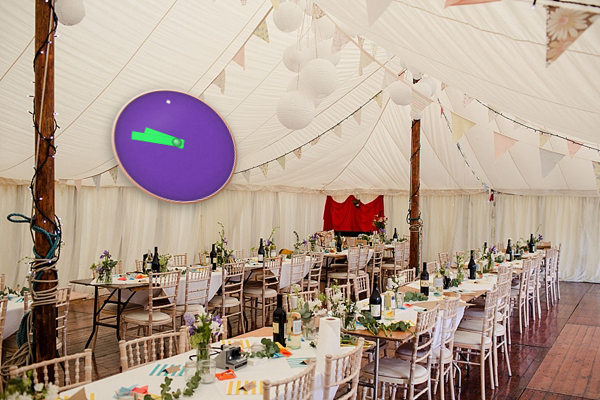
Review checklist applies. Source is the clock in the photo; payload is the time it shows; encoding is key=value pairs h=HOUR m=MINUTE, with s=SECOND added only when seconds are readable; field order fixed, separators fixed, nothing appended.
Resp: h=9 m=47
